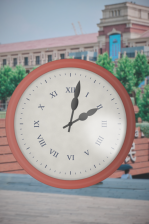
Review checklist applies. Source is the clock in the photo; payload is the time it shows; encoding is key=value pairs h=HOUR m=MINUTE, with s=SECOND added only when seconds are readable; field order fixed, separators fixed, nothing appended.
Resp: h=2 m=2
